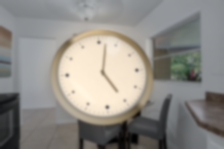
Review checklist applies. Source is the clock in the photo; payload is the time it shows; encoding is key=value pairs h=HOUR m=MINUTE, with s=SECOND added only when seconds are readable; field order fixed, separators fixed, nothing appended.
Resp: h=5 m=2
